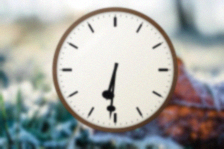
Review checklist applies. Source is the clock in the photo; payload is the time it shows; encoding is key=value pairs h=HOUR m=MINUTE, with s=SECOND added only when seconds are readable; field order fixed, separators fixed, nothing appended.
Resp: h=6 m=31
